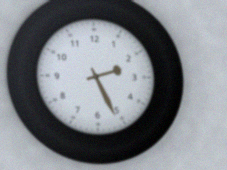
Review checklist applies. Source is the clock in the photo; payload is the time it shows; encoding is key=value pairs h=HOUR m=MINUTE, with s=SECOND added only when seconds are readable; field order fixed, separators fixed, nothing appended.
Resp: h=2 m=26
